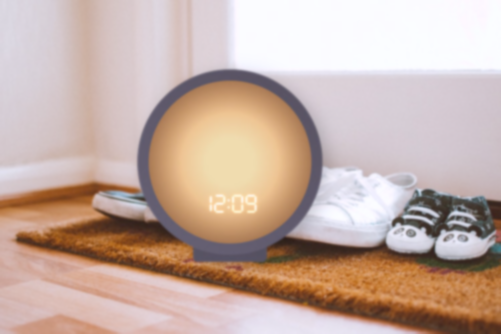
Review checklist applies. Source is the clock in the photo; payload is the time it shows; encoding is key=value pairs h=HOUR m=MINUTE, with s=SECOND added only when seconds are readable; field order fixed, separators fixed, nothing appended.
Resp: h=12 m=9
